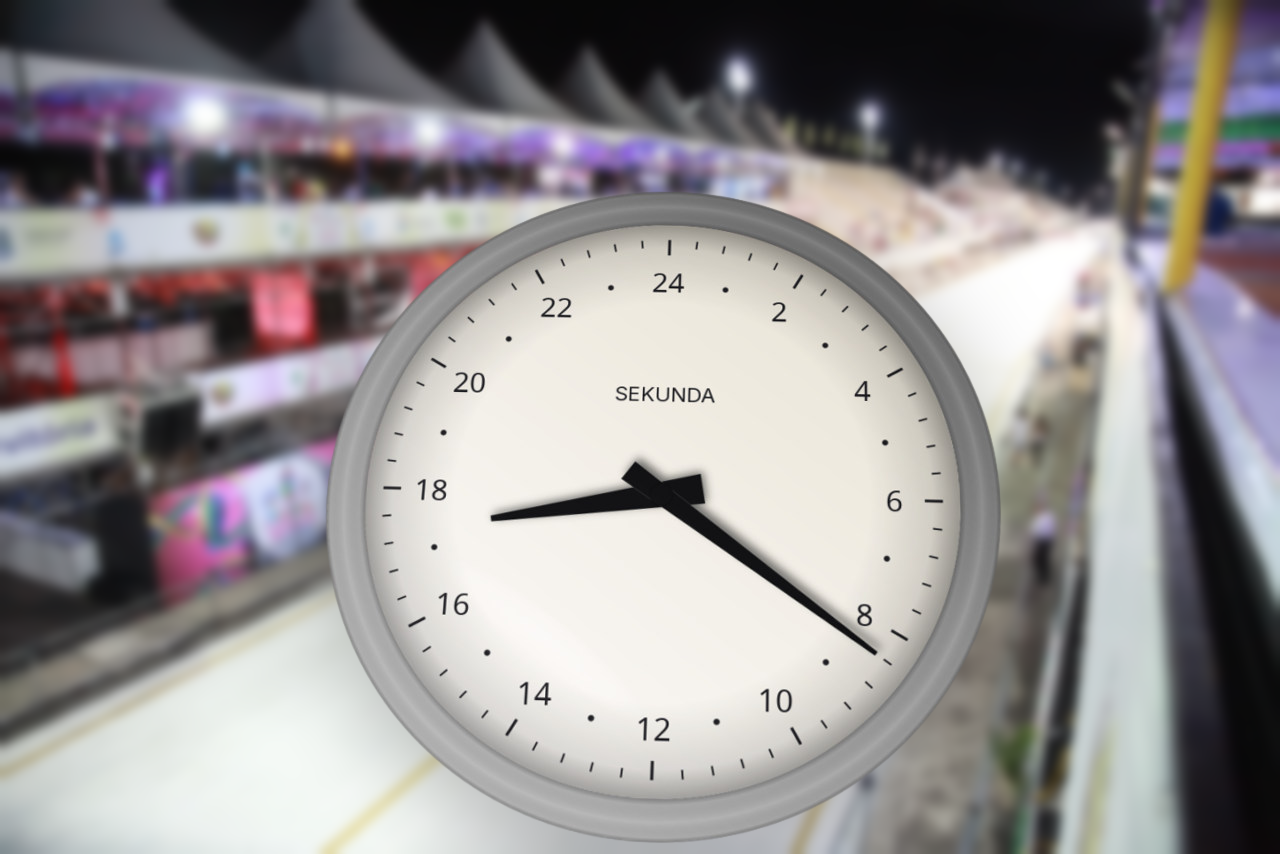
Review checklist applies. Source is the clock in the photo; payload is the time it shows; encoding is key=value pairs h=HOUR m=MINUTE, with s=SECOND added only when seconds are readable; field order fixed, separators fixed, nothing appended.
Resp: h=17 m=21
